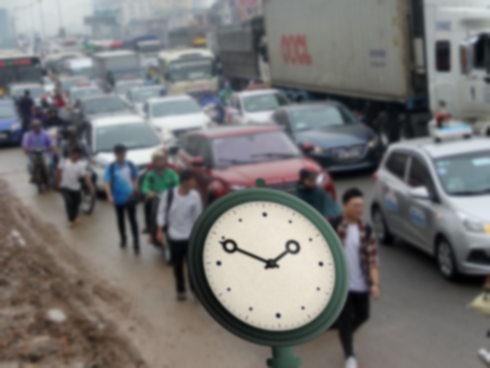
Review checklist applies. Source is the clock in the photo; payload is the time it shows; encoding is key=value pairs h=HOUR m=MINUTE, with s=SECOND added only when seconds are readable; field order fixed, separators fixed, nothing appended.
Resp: h=1 m=49
